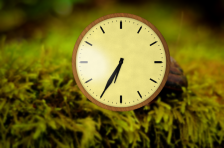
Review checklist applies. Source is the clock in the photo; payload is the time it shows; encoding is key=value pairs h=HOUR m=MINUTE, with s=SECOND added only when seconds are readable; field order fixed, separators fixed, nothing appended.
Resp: h=6 m=35
